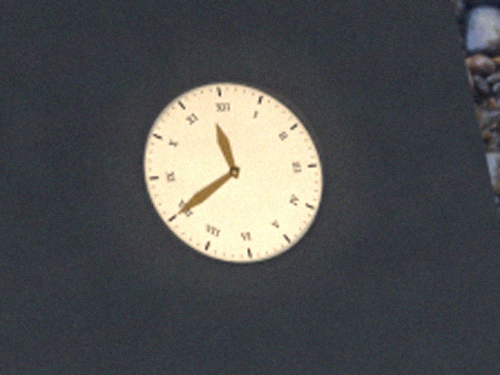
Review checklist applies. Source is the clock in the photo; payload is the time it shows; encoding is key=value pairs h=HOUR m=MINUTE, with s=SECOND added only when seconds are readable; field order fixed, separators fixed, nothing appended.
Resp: h=11 m=40
